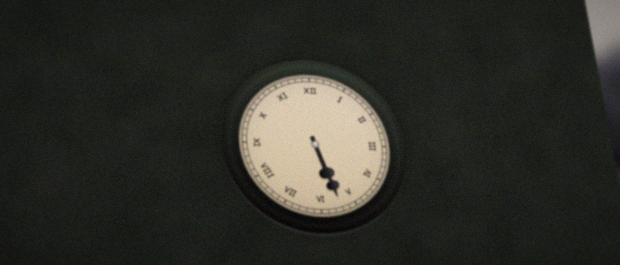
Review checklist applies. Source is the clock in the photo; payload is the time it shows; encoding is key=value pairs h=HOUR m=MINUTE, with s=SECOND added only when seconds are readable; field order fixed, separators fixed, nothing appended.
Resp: h=5 m=27
